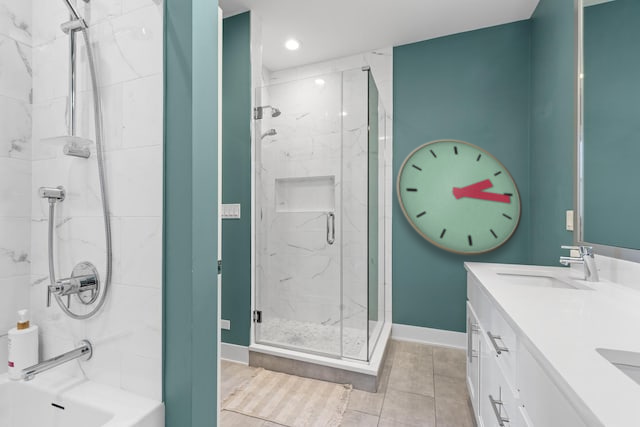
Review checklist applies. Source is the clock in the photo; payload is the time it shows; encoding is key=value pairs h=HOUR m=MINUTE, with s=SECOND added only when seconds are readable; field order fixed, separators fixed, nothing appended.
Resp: h=2 m=16
